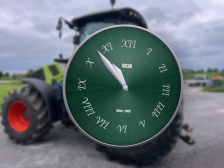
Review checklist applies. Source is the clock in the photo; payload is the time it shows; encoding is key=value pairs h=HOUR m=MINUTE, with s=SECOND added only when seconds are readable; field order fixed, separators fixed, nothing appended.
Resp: h=10 m=53
